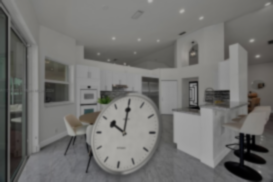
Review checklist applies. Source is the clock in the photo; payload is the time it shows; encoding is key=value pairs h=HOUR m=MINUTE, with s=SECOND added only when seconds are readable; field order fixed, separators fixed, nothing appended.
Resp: h=10 m=0
